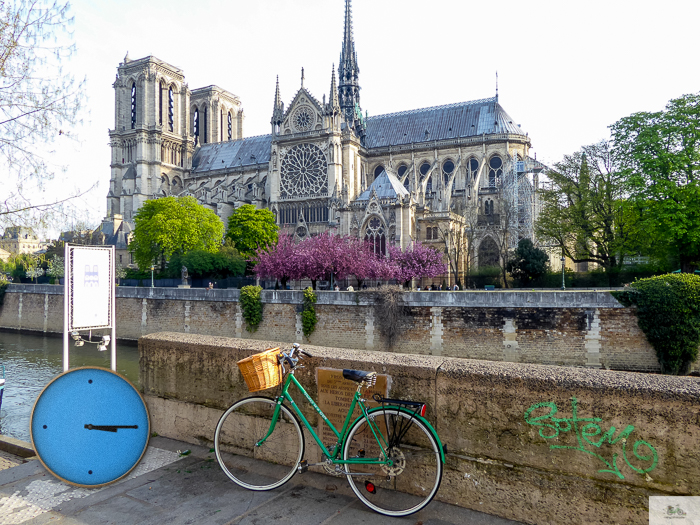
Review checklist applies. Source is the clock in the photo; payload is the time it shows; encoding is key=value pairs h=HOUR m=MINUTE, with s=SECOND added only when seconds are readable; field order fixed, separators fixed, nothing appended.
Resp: h=3 m=15
